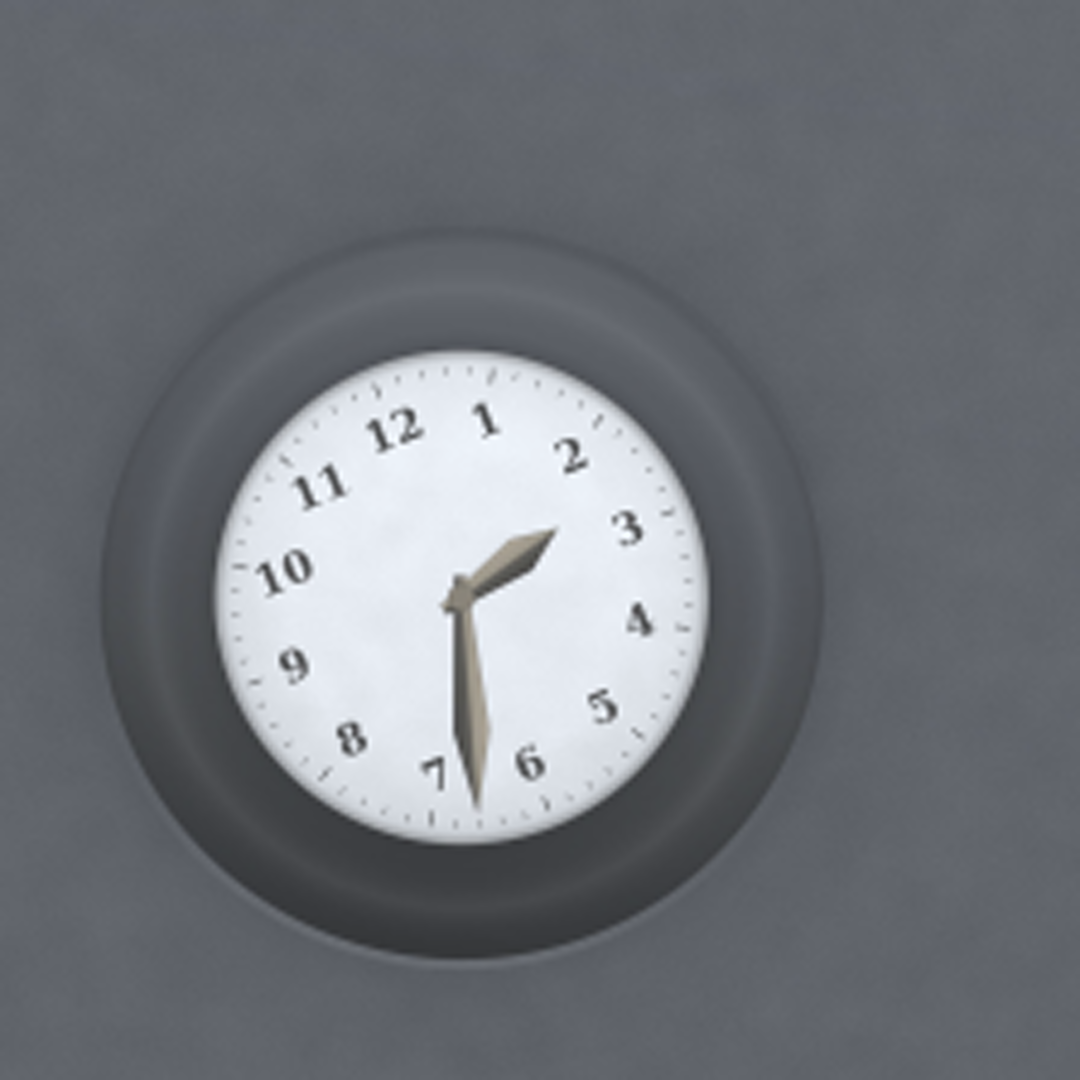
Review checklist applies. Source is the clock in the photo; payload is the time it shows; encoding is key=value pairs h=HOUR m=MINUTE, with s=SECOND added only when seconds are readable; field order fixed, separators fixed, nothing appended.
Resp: h=2 m=33
